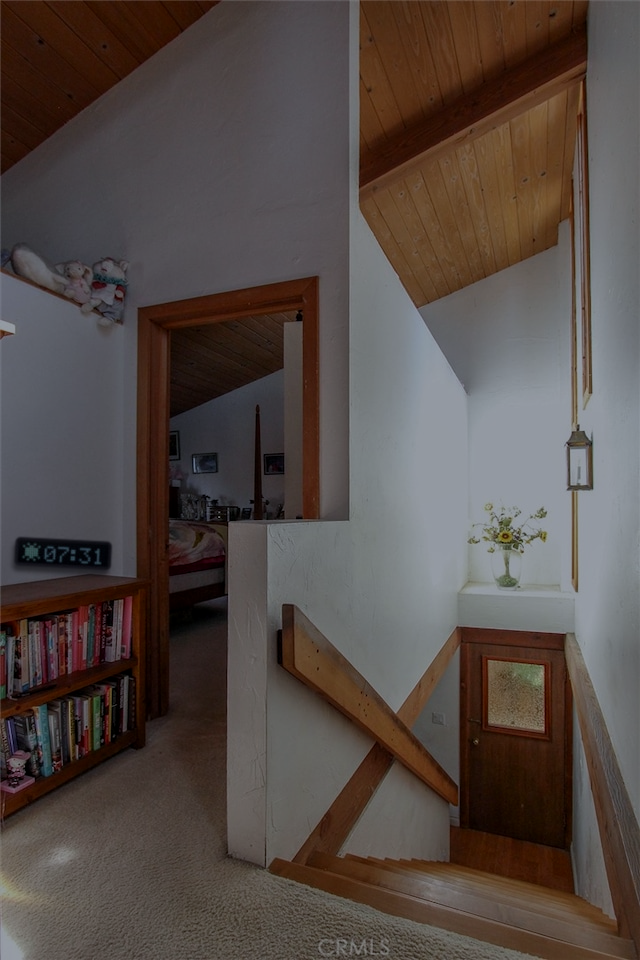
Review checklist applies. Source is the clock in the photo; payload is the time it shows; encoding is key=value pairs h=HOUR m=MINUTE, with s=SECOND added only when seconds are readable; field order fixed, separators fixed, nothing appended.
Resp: h=7 m=31
